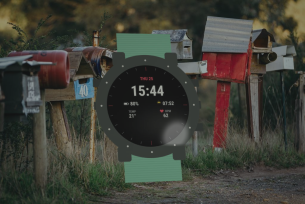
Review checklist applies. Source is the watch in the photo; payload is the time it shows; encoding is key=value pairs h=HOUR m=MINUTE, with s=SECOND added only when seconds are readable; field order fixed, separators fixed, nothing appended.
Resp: h=15 m=44
